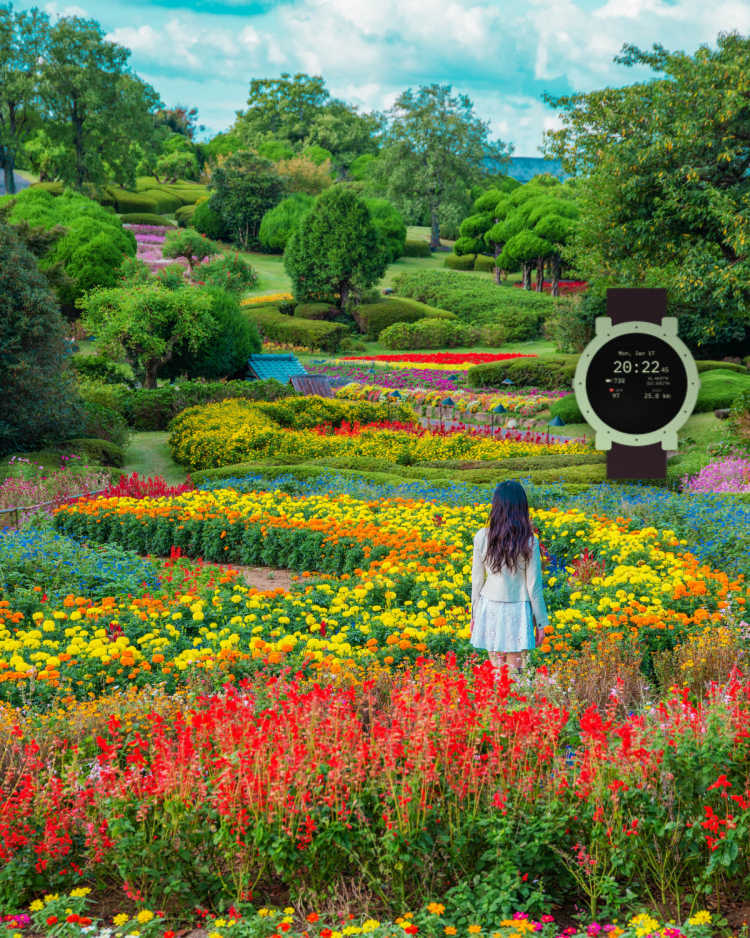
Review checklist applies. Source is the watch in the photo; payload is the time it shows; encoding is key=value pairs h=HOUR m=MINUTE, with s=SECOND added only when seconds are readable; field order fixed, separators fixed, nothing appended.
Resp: h=20 m=22
